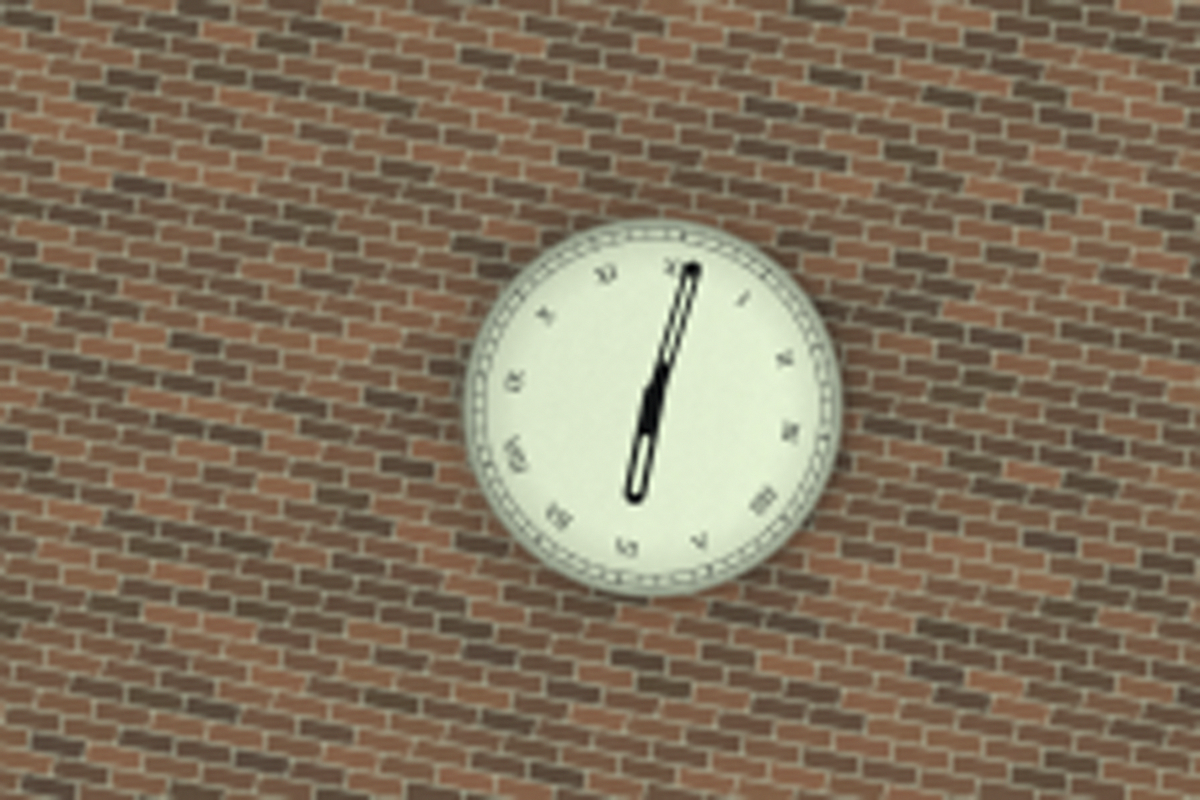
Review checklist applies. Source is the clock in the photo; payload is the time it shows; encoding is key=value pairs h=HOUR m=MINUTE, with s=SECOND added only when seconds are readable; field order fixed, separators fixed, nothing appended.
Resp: h=6 m=1
